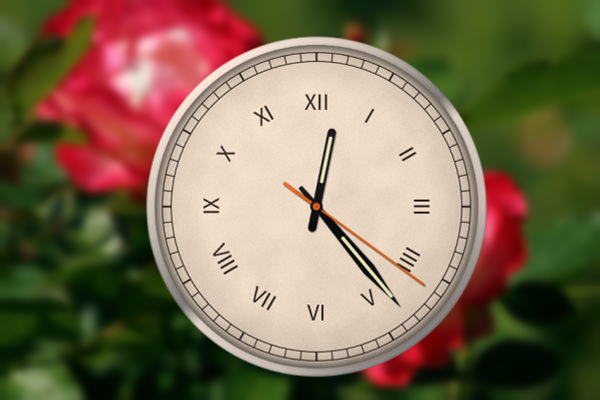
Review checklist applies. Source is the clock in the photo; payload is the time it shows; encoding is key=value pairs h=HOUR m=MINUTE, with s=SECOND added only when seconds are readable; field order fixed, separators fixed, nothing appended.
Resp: h=12 m=23 s=21
